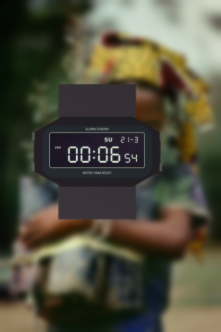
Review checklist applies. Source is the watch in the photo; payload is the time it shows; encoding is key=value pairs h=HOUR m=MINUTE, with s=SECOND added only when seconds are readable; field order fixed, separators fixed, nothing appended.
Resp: h=0 m=6 s=54
